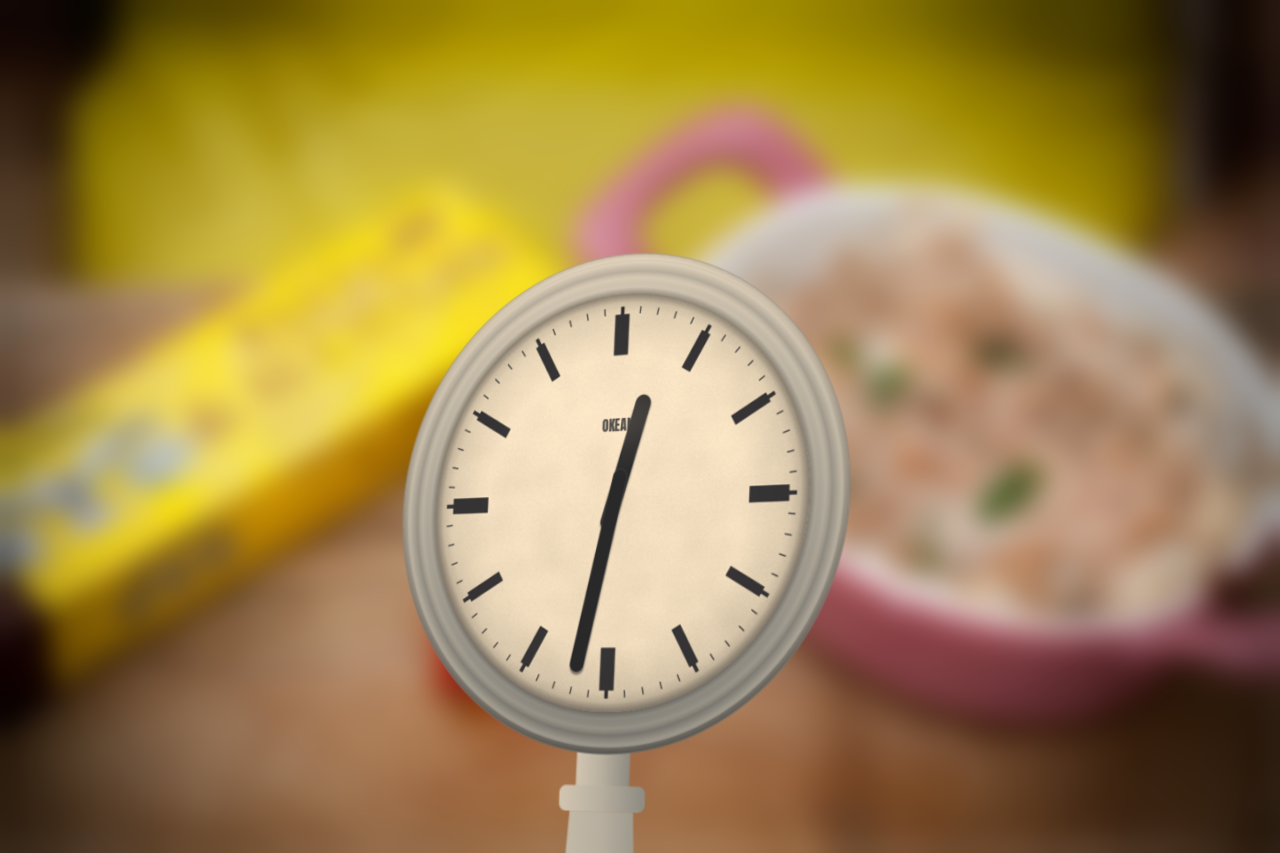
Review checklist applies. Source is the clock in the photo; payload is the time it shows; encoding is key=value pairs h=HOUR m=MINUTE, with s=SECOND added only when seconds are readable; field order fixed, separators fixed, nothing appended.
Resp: h=12 m=32
